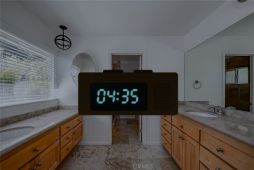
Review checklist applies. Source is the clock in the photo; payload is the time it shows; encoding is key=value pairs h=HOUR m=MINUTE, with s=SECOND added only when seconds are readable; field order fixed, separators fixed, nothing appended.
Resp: h=4 m=35
